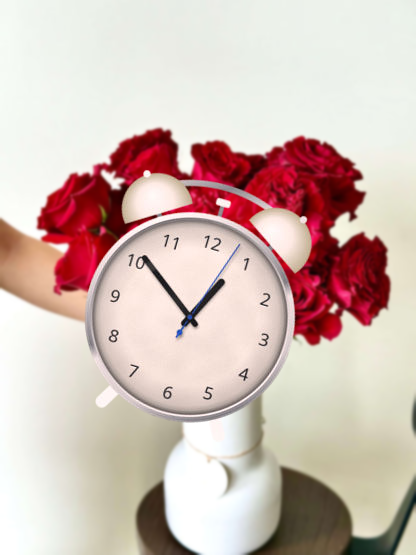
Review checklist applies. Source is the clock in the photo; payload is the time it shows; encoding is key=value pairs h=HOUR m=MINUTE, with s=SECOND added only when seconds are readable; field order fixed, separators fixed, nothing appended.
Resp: h=12 m=51 s=3
